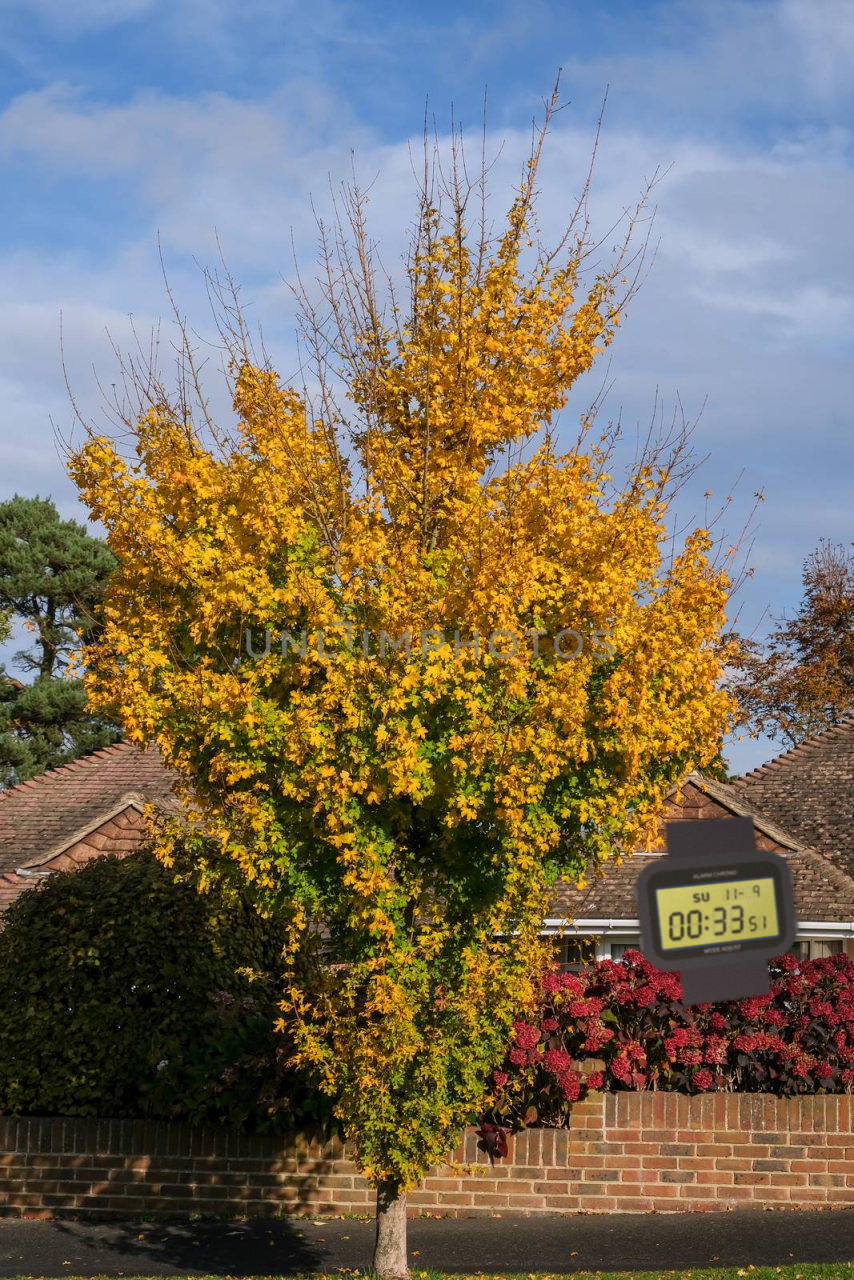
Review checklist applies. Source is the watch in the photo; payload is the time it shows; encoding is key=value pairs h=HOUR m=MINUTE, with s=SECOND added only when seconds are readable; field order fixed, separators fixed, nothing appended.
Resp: h=0 m=33 s=51
